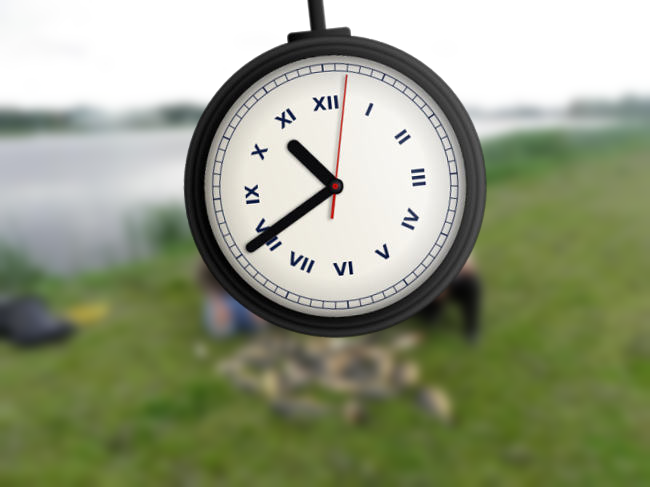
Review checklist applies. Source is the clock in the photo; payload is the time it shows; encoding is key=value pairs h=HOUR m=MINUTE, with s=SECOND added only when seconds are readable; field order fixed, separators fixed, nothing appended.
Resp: h=10 m=40 s=2
